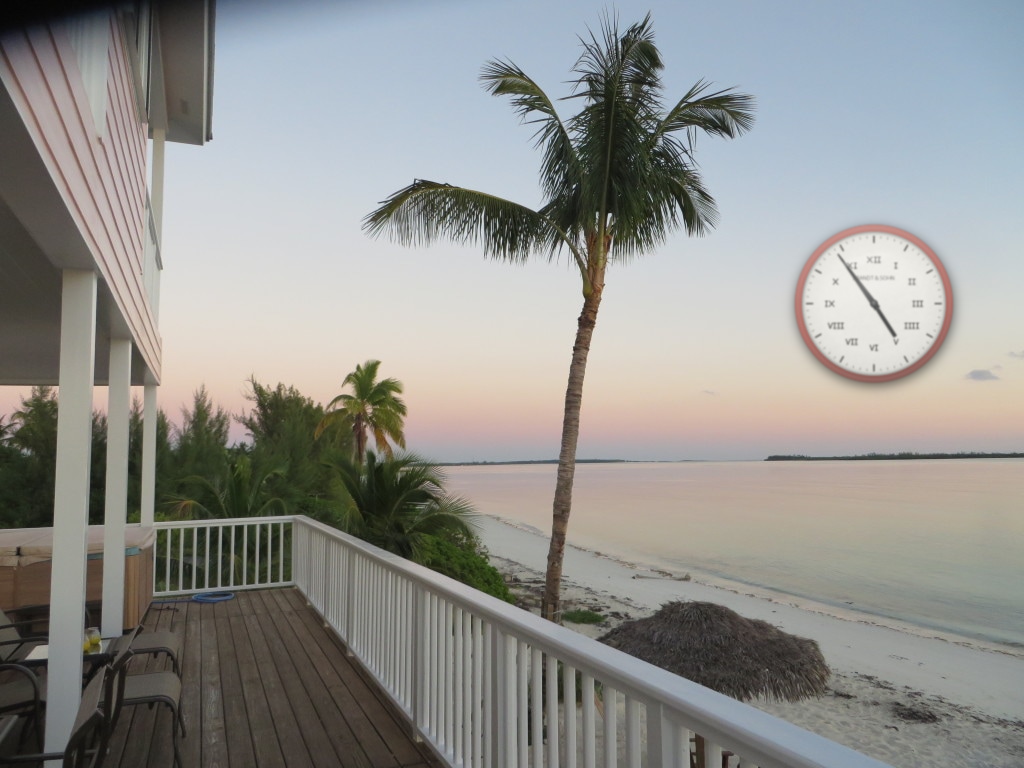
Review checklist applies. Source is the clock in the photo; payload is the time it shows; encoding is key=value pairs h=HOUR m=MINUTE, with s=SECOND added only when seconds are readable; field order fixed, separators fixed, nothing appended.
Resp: h=4 m=54
